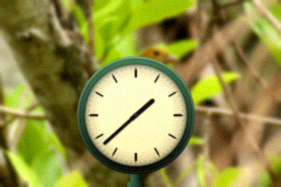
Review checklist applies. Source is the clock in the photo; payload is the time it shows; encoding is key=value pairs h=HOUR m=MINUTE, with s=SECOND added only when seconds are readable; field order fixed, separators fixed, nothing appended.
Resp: h=1 m=38
